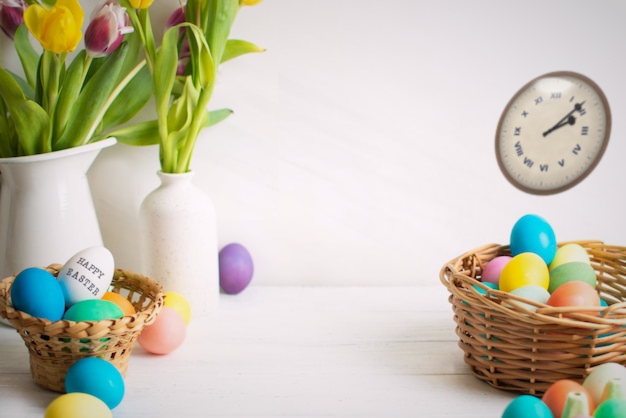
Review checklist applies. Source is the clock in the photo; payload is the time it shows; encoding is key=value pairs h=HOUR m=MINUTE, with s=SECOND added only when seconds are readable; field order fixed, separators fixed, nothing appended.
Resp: h=2 m=8
